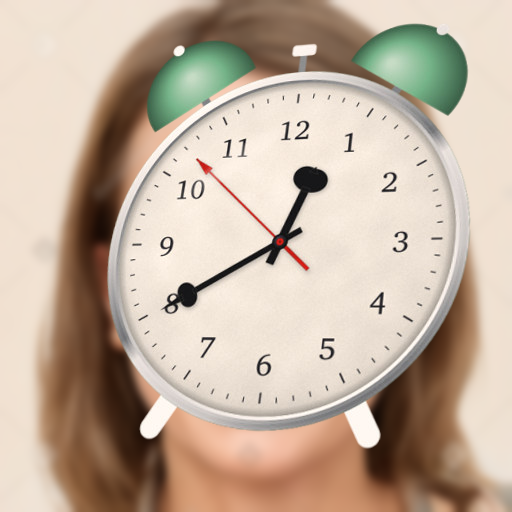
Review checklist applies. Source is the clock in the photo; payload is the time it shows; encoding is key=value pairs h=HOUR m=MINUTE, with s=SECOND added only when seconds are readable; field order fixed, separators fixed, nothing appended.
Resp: h=12 m=39 s=52
